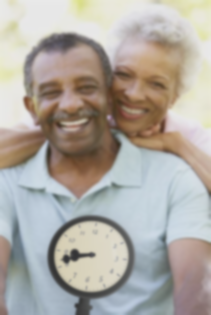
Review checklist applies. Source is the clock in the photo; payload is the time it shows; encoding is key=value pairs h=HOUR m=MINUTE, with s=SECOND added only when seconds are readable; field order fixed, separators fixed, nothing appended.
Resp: h=8 m=42
